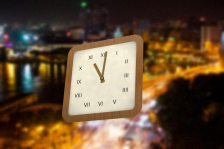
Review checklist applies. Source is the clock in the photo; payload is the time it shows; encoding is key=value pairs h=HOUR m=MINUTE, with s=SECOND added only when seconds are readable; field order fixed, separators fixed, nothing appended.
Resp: h=11 m=1
